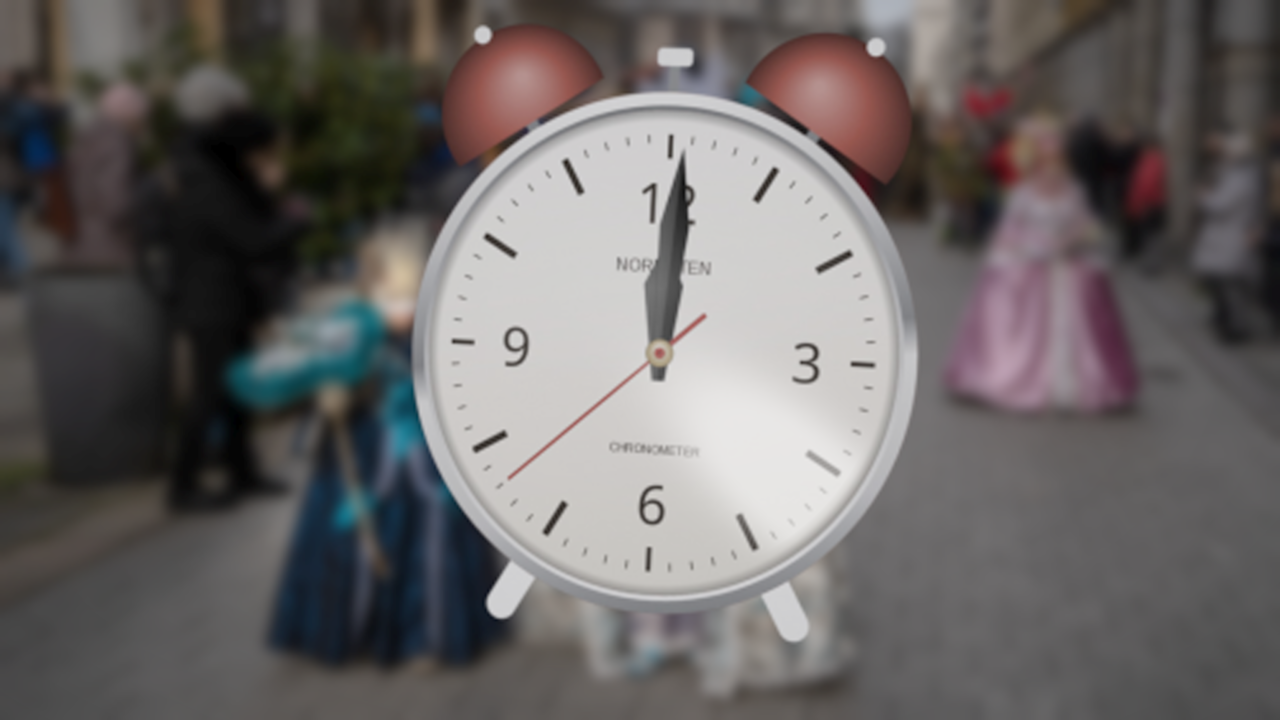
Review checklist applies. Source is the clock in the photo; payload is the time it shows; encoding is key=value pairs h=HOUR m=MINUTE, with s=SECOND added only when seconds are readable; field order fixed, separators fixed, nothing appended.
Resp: h=12 m=0 s=38
